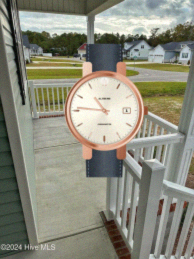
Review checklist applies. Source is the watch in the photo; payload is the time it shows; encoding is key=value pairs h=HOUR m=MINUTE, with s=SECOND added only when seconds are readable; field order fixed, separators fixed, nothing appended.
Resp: h=10 m=46
